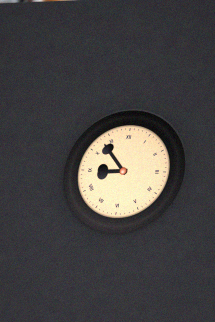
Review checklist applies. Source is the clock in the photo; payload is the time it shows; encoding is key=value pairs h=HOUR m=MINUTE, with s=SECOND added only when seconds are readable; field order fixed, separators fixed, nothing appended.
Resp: h=8 m=53
